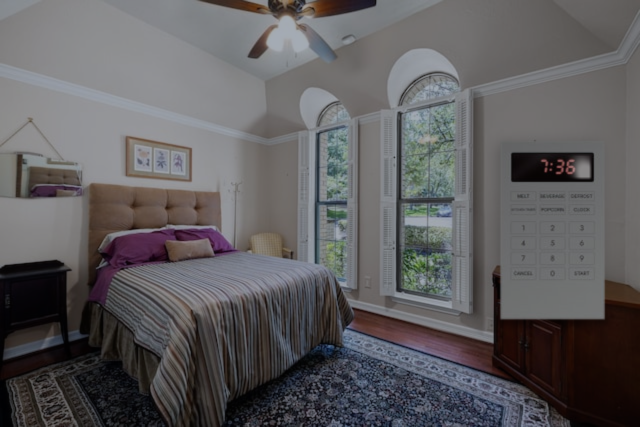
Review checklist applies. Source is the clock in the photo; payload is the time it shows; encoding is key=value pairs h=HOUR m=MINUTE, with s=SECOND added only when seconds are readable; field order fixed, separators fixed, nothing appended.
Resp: h=7 m=36
